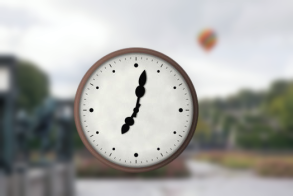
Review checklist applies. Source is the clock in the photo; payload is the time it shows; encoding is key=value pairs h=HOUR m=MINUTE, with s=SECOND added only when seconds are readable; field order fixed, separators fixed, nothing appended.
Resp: h=7 m=2
